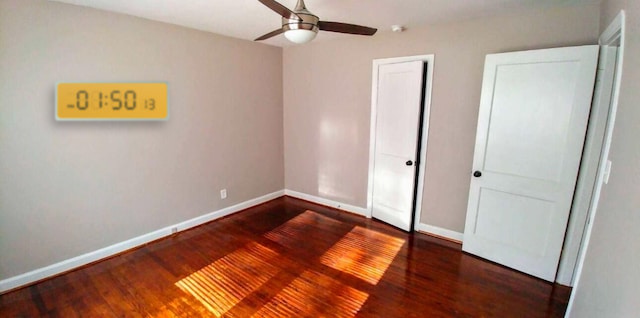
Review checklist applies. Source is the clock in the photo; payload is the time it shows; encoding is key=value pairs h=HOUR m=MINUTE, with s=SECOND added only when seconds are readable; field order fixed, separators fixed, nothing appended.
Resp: h=1 m=50
